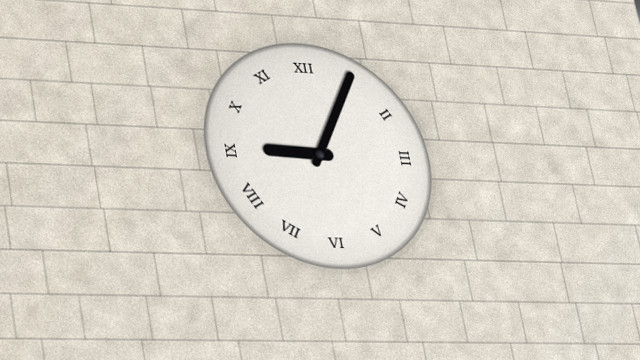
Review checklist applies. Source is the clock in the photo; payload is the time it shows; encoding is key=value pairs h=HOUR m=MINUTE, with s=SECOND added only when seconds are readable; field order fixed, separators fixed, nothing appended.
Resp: h=9 m=5
